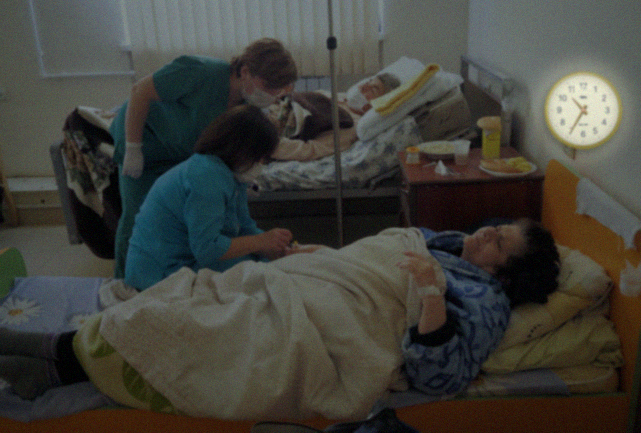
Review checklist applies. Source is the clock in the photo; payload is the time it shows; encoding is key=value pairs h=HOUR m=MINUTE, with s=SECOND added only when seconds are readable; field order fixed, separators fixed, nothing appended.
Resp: h=10 m=35
